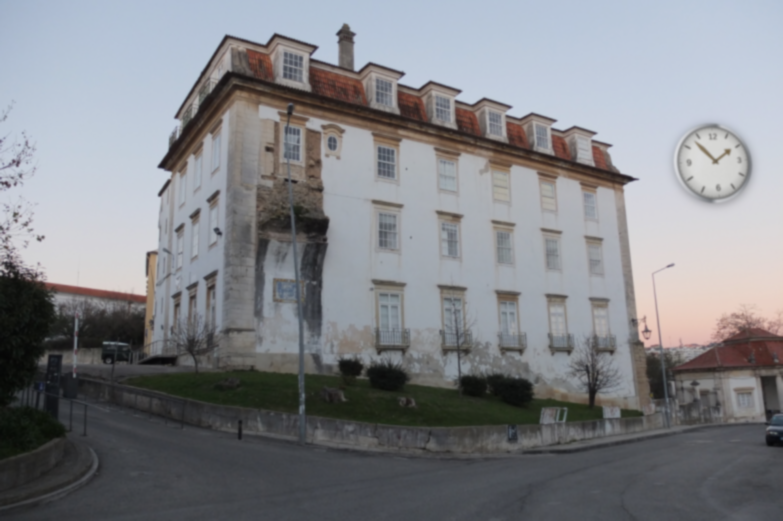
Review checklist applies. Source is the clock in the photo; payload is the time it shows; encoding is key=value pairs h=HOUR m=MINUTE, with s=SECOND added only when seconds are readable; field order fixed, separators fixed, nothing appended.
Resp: h=1 m=53
